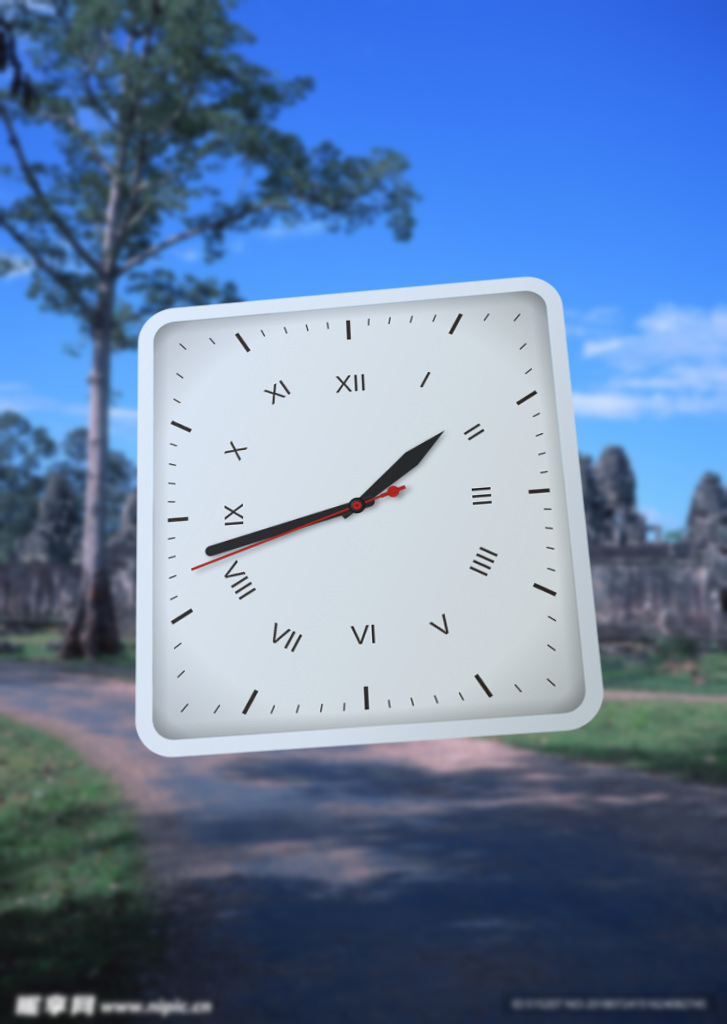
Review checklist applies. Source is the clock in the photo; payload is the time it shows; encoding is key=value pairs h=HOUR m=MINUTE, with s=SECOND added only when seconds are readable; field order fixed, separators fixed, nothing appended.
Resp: h=1 m=42 s=42
